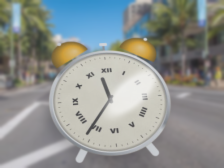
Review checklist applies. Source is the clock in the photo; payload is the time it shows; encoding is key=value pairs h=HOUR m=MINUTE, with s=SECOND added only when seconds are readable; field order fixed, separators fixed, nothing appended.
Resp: h=11 m=36
